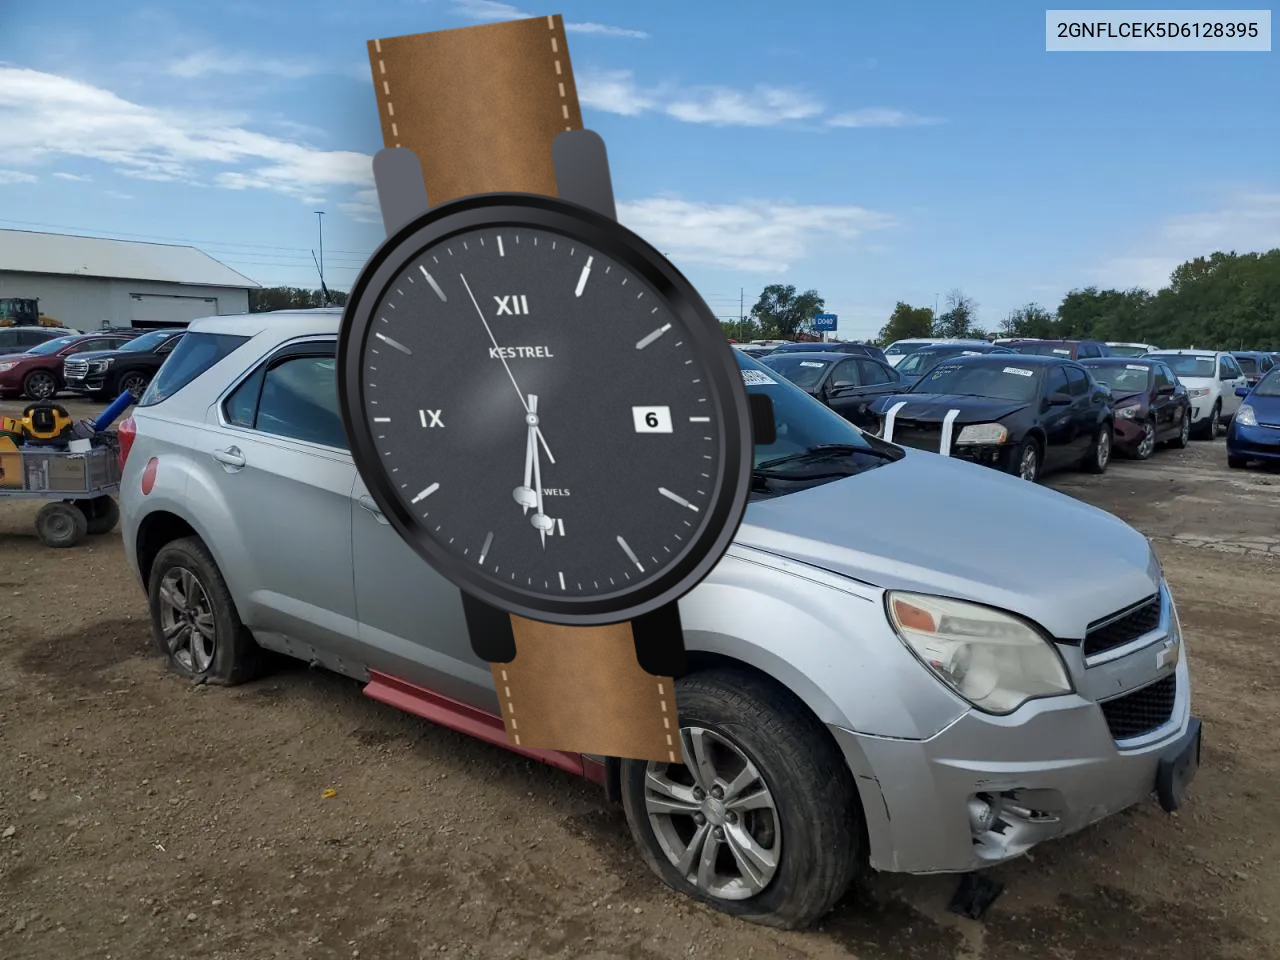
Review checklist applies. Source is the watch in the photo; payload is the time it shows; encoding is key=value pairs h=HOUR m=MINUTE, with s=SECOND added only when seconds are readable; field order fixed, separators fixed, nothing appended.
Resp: h=6 m=30 s=57
